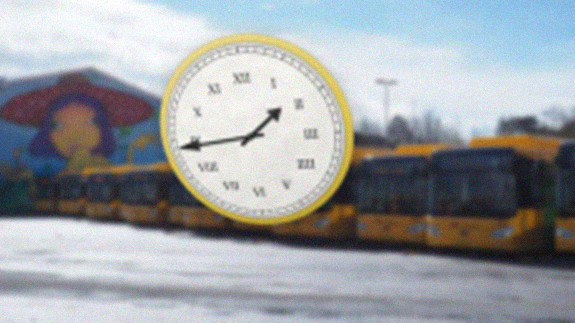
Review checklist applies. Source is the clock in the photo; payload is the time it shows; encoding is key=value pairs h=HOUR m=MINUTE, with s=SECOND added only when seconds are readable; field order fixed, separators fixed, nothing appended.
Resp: h=1 m=44
